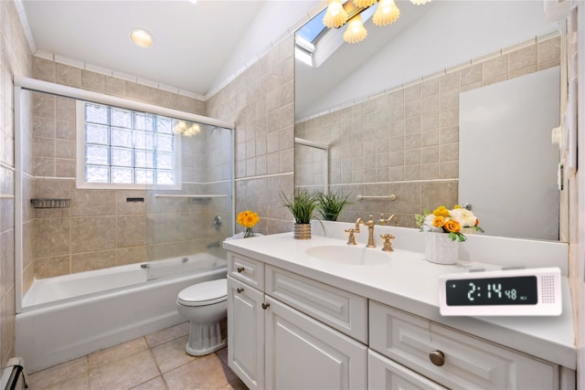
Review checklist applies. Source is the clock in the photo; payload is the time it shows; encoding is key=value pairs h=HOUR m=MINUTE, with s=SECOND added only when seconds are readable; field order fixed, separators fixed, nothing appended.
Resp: h=2 m=14 s=48
